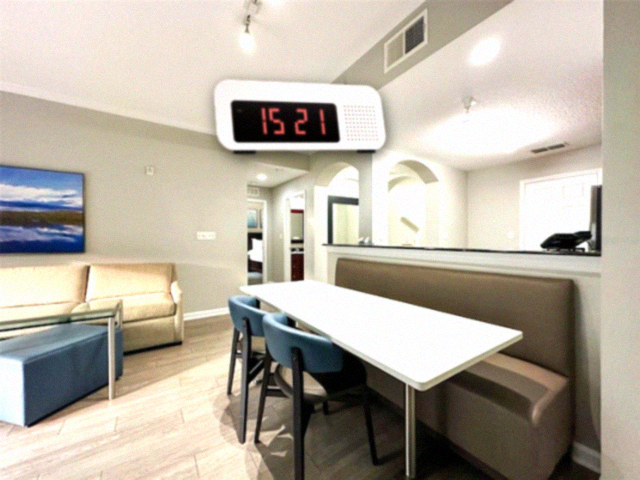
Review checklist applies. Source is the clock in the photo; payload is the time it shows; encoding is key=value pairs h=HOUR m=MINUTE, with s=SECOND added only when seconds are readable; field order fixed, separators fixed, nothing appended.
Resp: h=15 m=21
